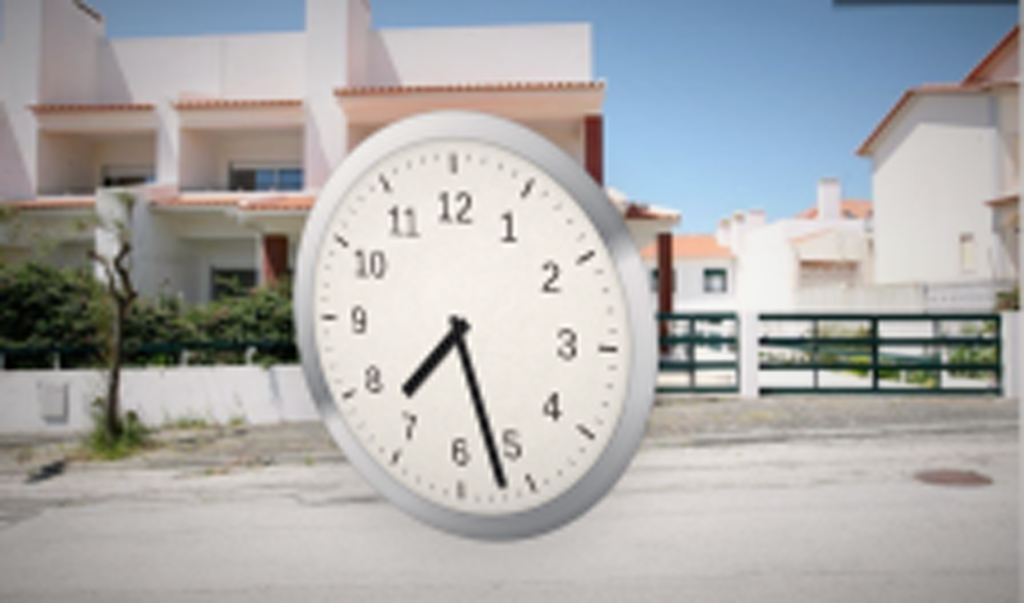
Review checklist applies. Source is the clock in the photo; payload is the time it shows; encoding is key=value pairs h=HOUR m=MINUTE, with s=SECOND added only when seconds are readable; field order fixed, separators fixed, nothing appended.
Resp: h=7 m=27
